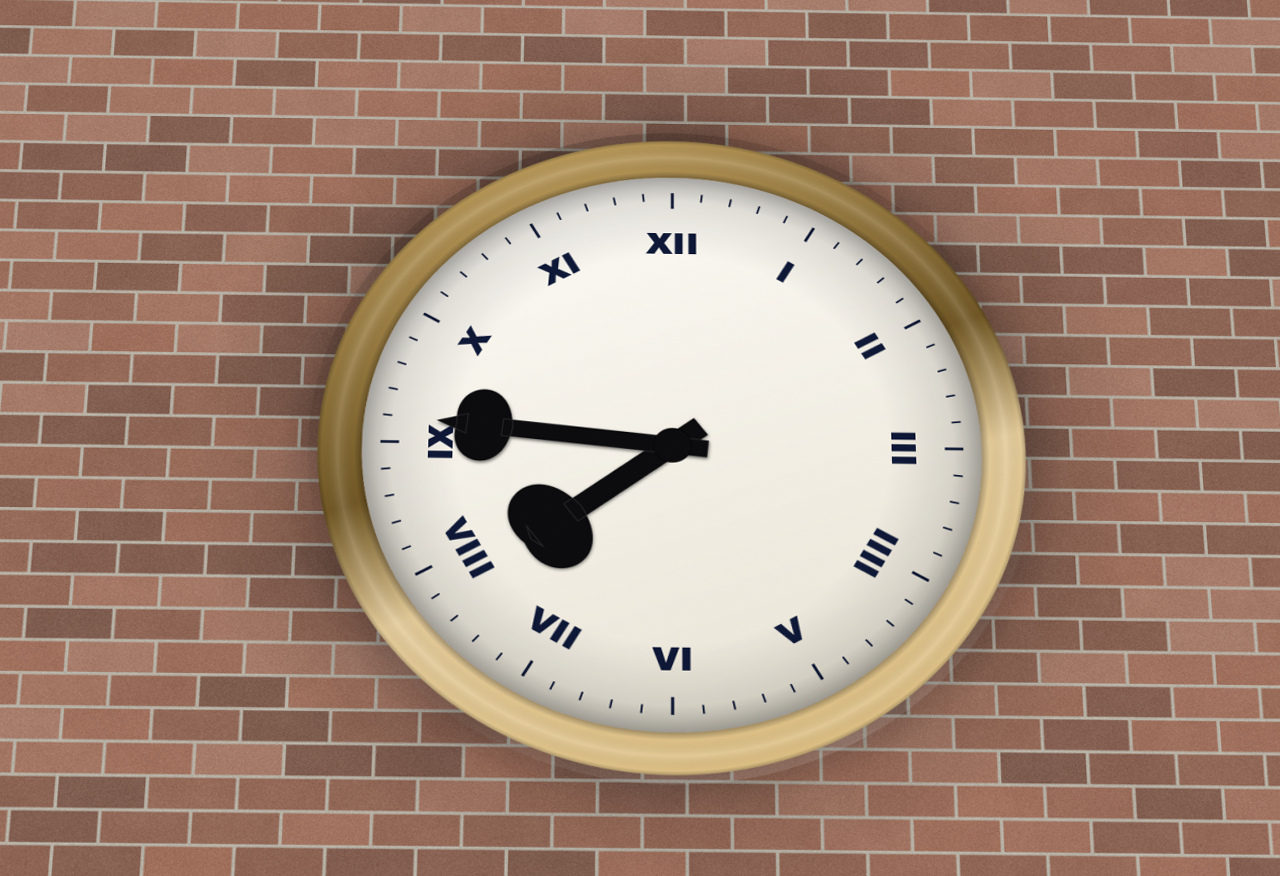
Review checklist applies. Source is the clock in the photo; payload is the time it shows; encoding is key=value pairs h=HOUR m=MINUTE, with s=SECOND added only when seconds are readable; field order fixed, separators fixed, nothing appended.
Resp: h=7 m=46
